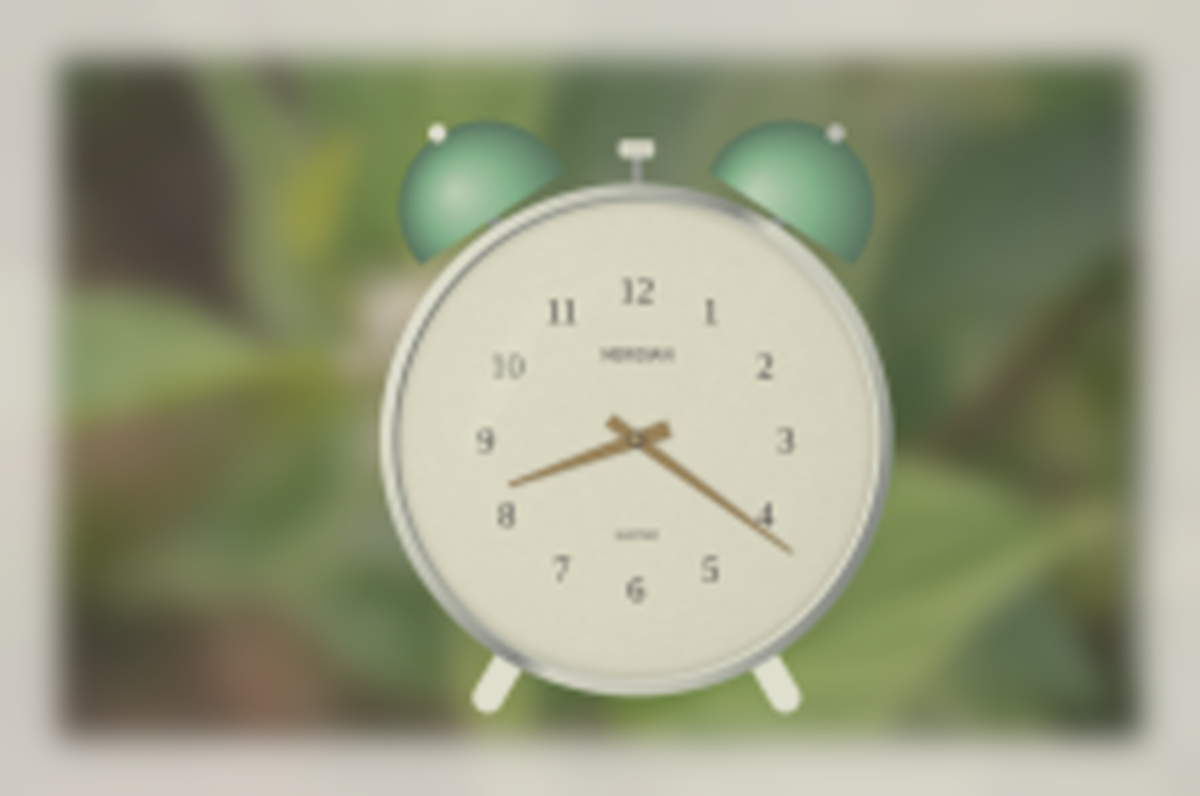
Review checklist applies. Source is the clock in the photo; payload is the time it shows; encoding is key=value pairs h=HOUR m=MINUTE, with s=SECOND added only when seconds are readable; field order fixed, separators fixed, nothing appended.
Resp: h=8 m=21
